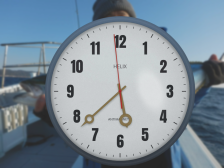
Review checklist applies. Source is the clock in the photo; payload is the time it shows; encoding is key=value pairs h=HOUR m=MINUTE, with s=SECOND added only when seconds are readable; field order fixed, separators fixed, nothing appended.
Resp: h=5 m=37 s=59
